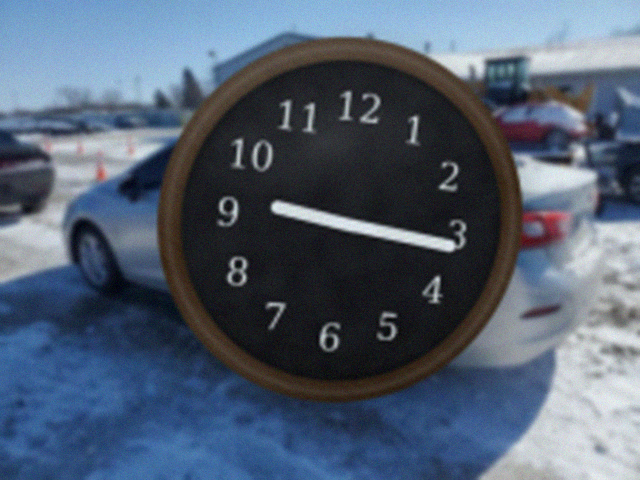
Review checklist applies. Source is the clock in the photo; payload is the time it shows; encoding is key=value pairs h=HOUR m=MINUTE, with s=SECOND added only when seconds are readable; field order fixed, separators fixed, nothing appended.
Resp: h=9 m=16
